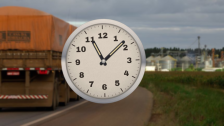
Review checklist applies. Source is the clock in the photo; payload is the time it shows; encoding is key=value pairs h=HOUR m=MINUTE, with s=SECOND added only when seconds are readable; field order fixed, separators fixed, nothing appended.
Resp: h=11 m=8
